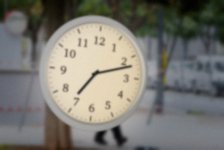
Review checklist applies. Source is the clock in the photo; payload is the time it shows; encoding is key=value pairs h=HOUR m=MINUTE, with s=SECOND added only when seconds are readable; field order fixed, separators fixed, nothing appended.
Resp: h=7 m=12
